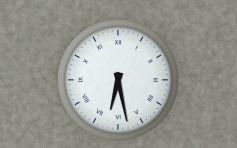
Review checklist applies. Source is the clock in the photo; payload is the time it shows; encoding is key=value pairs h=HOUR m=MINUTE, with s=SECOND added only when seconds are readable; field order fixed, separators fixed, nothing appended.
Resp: h=6 m=28
